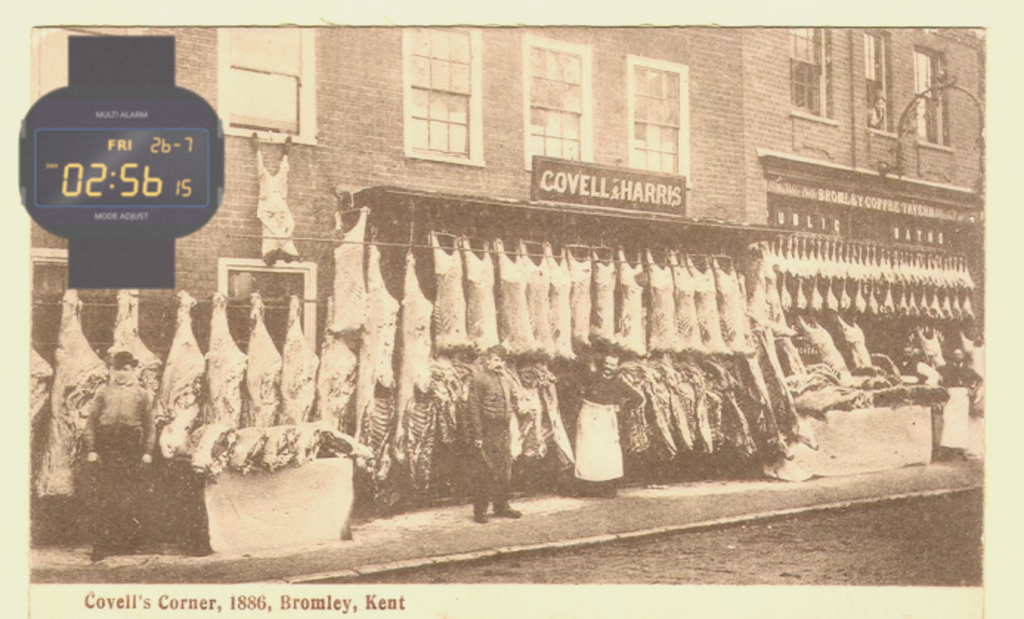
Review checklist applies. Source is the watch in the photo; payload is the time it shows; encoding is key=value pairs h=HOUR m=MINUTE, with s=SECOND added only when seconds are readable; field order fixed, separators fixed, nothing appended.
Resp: h=2 m=56 s=15
